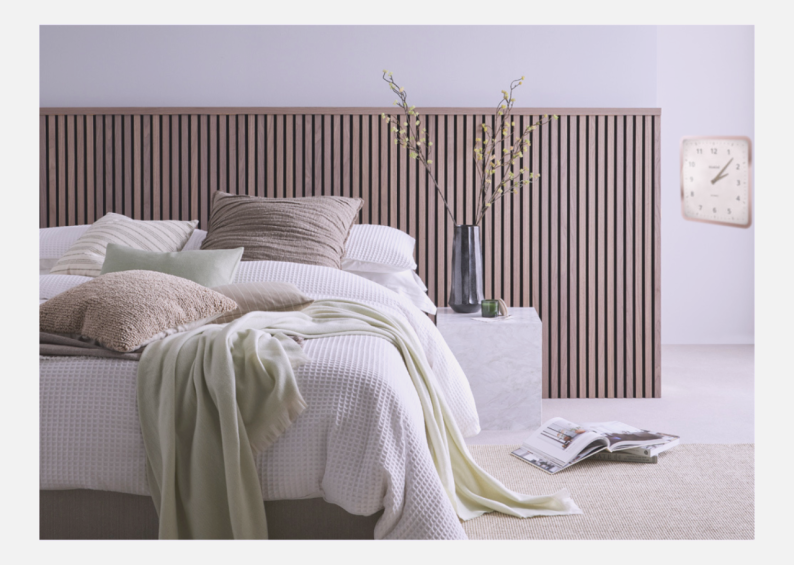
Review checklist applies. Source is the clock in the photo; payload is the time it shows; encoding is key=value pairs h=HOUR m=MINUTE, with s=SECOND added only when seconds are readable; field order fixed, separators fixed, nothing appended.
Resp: h=2 m=7
